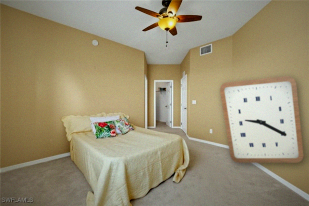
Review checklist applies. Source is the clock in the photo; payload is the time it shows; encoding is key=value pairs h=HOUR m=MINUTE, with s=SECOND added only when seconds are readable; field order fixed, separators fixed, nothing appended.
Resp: h=9 m=20
